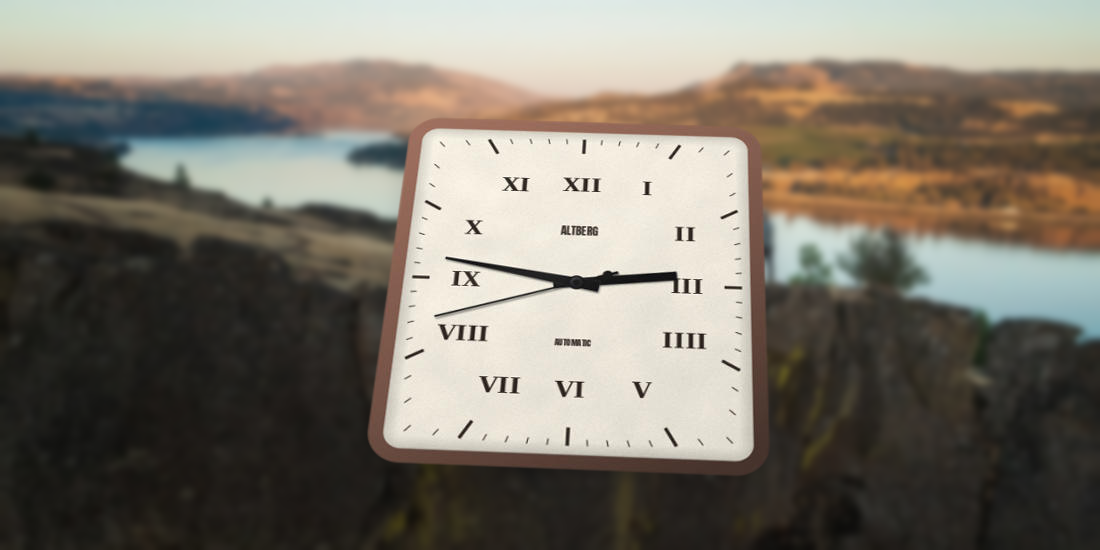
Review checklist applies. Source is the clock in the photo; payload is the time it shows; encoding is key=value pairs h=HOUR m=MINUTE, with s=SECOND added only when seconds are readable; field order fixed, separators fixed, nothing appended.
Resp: h=2 m=46 s=42
